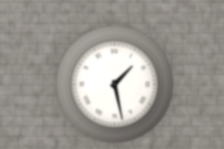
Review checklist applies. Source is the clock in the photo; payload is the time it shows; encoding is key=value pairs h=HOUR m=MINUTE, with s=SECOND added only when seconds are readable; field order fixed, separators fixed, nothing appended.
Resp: h=1 m=28
